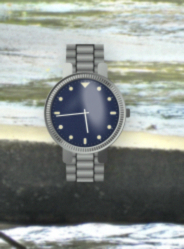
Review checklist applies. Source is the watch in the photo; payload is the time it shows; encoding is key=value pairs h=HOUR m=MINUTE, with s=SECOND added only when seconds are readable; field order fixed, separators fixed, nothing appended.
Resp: h=5 m=44
